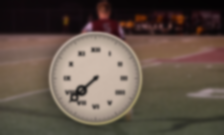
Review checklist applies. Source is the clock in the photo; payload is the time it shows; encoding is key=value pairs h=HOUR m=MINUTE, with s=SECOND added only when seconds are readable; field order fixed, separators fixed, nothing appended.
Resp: h=7 m=38
